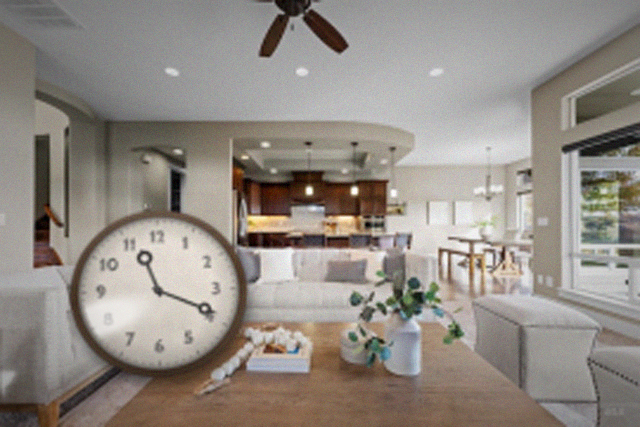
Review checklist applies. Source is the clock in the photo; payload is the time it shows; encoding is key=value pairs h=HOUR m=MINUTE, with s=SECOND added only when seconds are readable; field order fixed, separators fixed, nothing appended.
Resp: h=11 m=19
